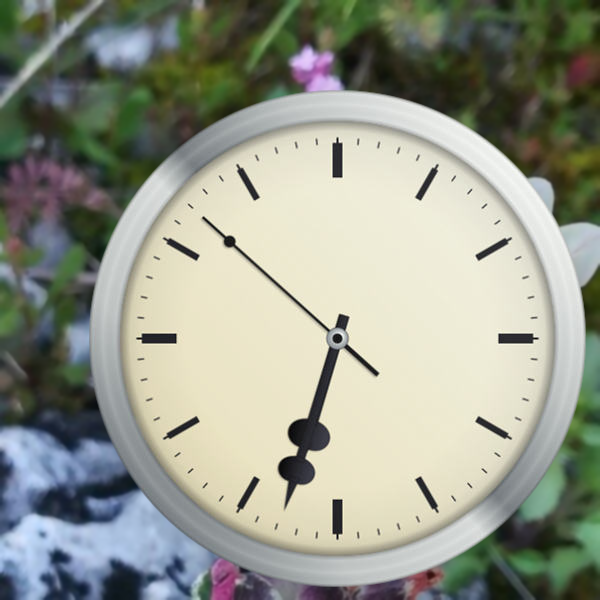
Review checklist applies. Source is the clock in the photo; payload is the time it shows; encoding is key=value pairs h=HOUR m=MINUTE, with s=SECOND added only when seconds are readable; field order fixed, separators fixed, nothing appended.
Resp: h=6 m=32 s=52
